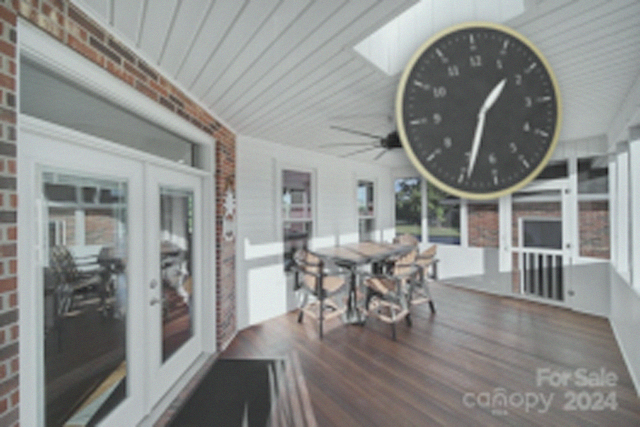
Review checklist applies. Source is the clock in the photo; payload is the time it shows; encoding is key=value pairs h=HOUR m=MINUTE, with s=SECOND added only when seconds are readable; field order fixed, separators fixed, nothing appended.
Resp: h=1 m=34
